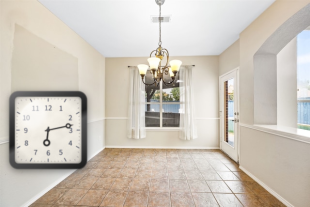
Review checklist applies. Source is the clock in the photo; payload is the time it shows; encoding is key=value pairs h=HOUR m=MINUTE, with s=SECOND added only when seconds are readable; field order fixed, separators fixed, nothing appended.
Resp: h=6 m=13
